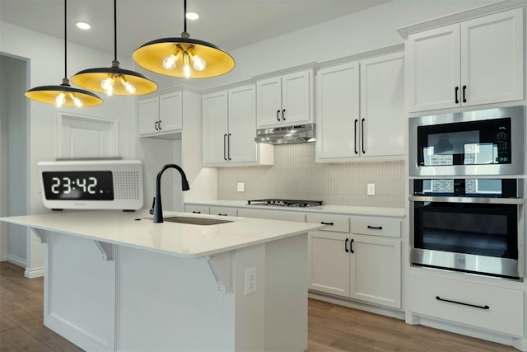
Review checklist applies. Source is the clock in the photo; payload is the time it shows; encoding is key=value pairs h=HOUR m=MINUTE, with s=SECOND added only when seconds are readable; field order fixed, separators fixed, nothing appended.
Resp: h=23 m=42
